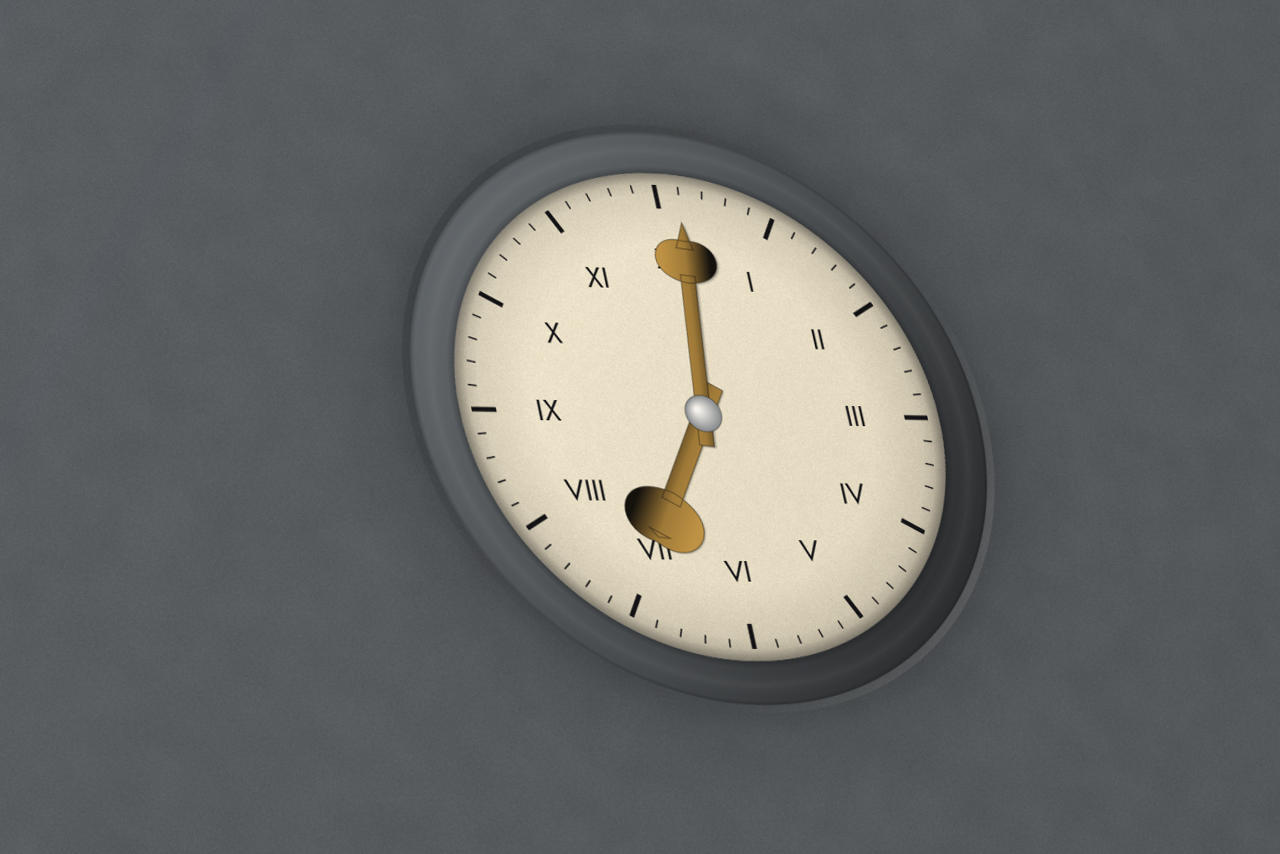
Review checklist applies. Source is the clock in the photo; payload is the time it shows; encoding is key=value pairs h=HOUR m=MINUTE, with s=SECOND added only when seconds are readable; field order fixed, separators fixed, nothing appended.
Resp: h=7 m=1
